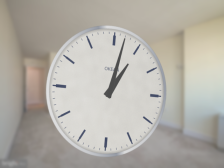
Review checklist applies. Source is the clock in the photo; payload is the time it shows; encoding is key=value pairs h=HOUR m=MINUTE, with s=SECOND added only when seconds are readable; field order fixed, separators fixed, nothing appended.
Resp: h=1 m=2
